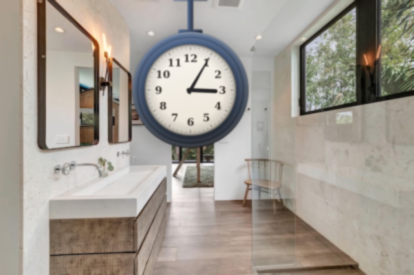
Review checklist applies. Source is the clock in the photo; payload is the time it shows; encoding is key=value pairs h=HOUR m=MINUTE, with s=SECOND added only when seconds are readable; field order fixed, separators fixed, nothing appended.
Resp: h=3 m=5
